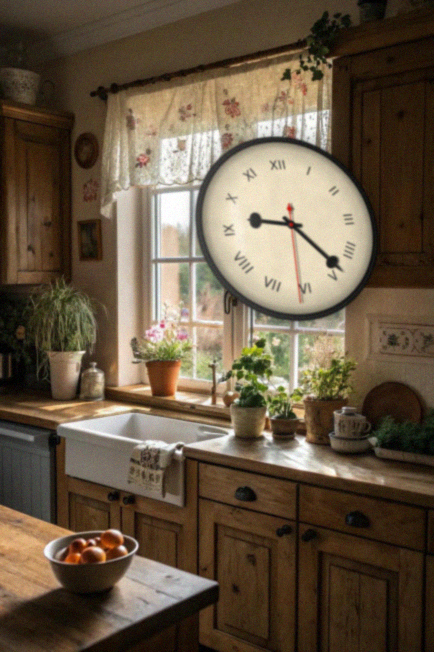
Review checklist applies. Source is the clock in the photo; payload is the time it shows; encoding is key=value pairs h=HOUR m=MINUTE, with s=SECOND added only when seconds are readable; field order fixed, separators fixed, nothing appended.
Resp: h=9 m=23 s=31
